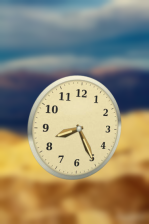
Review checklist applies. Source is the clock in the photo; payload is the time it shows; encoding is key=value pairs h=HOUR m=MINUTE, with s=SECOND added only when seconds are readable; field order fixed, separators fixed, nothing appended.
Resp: h=8 m=25
